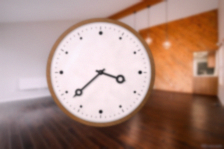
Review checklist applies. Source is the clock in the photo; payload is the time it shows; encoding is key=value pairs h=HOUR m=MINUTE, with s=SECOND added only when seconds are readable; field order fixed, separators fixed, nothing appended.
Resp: h=3 m=38
